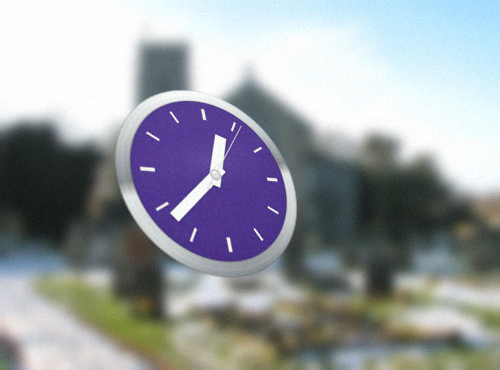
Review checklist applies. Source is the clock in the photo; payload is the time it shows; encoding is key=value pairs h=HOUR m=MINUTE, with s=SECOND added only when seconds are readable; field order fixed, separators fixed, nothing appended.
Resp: h=12 m=38 s=6
